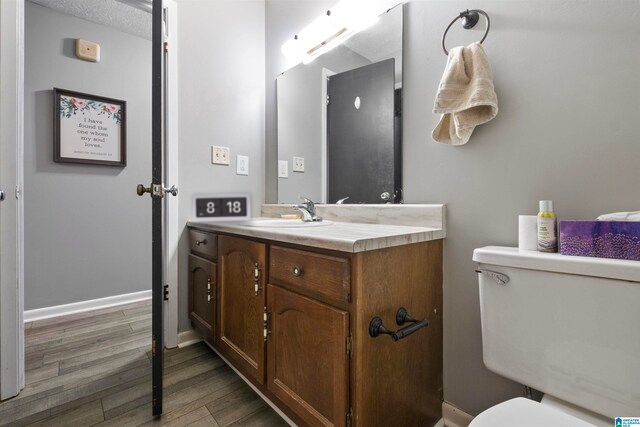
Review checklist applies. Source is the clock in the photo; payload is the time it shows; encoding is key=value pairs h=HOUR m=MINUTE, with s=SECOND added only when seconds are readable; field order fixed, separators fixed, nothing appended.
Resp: h=8 m=18
